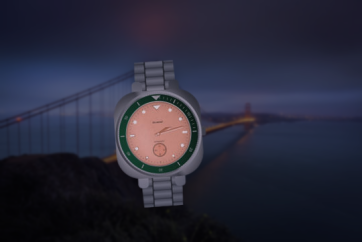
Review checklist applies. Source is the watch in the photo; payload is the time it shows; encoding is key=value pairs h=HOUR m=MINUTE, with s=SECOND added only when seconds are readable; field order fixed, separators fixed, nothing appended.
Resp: h=2 m=13
